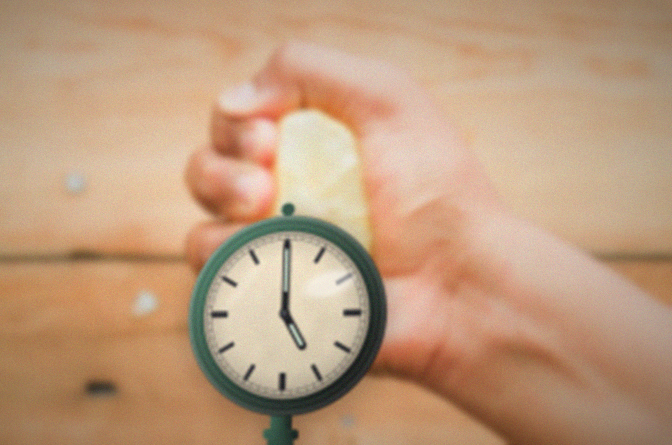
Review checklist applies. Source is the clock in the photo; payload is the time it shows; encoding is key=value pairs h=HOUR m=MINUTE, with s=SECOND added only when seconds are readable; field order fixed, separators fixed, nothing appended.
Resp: h=5 m=0
